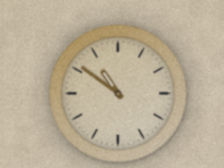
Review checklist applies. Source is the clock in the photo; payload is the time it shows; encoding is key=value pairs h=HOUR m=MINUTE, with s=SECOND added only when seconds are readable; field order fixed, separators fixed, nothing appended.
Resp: h=10 m=51
